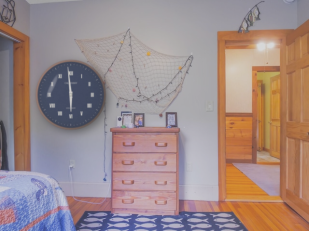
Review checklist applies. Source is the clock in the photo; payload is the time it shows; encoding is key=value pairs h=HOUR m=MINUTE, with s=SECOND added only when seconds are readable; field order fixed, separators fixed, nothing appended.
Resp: h=5 m=59
